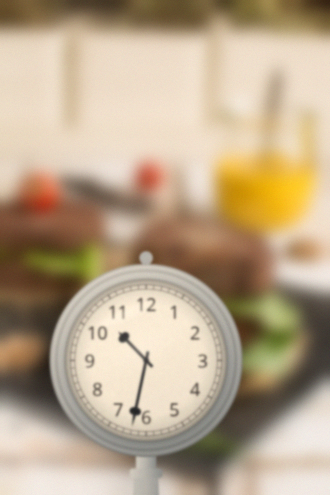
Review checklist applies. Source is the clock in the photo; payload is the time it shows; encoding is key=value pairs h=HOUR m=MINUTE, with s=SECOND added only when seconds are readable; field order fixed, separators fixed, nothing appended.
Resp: h=10 m=32
